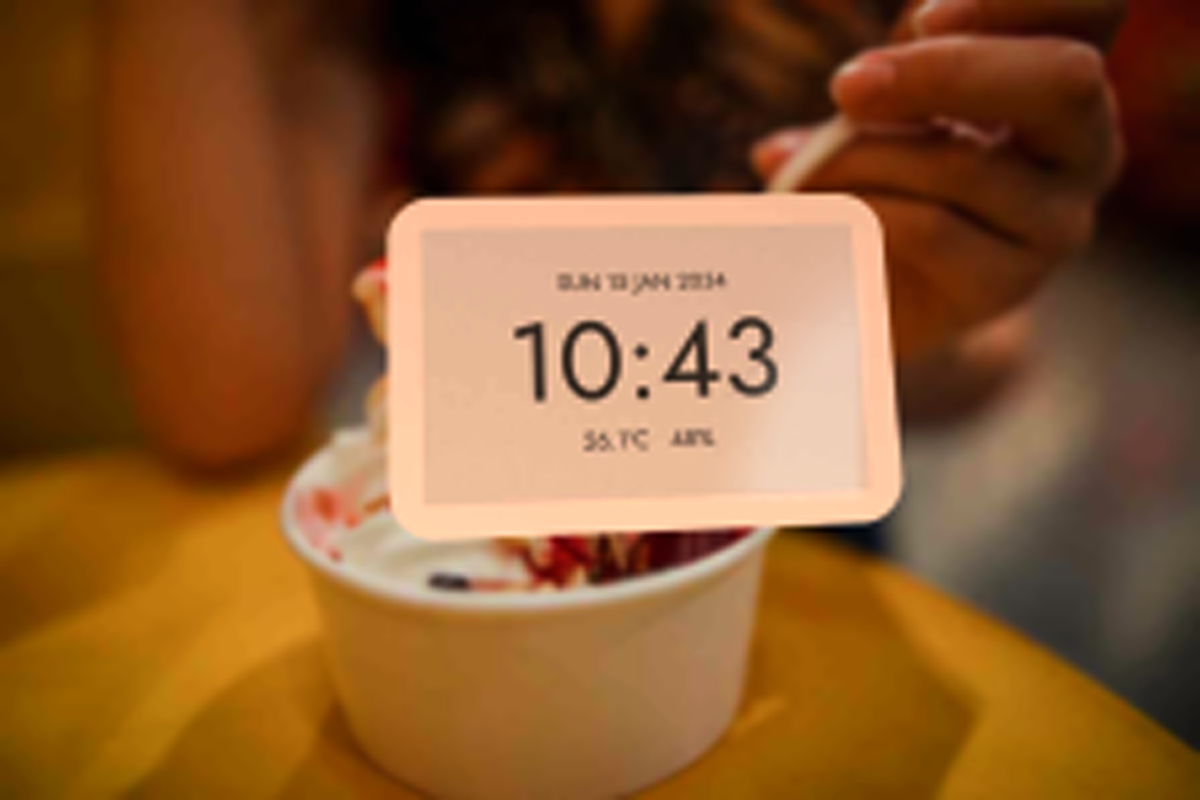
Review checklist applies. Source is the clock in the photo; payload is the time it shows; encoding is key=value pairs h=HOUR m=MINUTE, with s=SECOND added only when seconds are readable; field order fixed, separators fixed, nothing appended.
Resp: h=10 m=43
